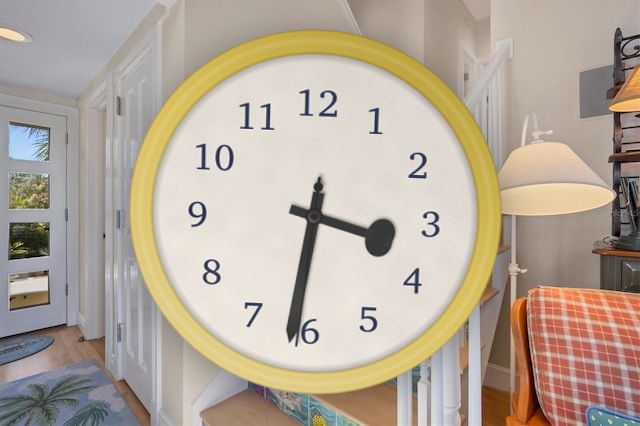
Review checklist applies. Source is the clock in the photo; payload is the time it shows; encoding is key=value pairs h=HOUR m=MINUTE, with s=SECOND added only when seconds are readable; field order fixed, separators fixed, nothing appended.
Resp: h=3 m=31 s=31
